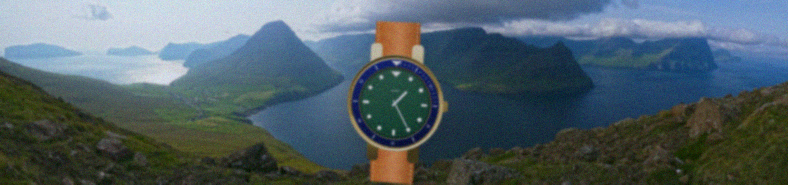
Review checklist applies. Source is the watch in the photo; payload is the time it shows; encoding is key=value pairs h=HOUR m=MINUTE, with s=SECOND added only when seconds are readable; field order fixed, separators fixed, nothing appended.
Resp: h=1 m=25
